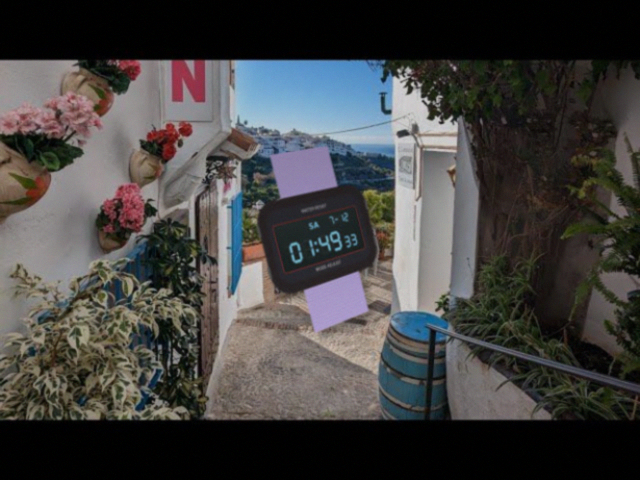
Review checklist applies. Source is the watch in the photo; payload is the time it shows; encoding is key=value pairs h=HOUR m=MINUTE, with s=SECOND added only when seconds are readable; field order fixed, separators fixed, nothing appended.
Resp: h=1 m=49 s=33
